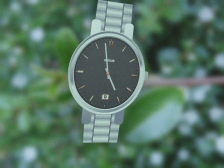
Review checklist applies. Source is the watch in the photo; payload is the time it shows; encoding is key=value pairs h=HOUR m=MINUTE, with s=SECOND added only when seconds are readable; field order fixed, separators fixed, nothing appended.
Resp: h=4 m=58
